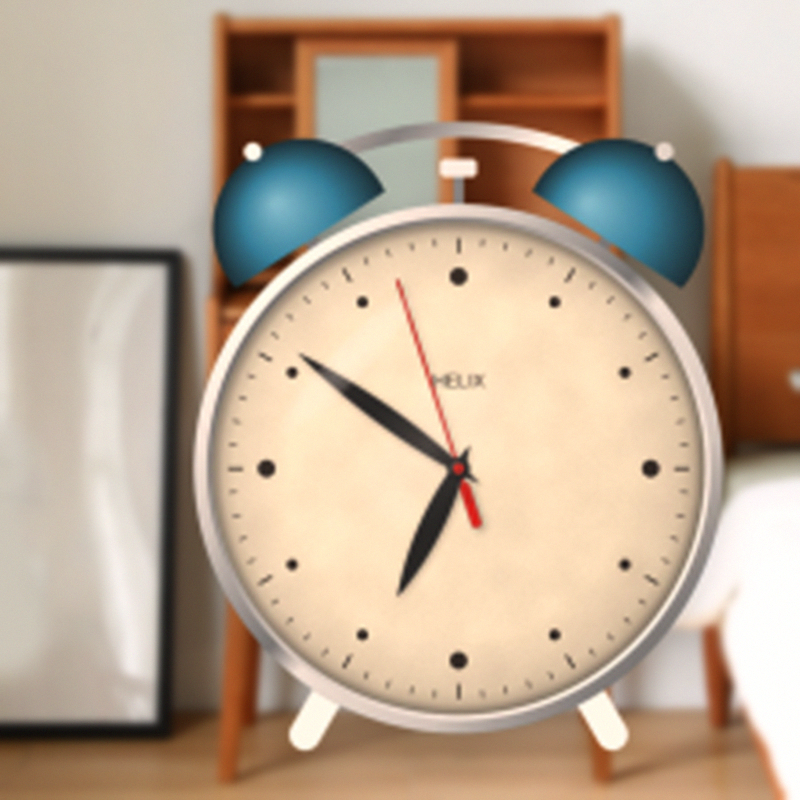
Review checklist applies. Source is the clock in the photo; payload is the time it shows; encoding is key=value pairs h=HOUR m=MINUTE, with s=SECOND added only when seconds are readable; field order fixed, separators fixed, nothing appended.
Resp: h=6 m=50 s=57
